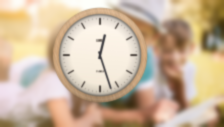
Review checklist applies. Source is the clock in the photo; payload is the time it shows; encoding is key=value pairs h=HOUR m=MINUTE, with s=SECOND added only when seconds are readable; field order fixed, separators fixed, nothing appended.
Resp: h=12 m=27
